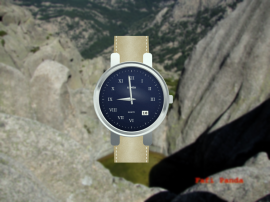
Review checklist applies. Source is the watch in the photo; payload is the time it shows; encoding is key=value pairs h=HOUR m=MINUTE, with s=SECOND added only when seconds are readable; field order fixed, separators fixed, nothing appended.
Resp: h=8 m=59
